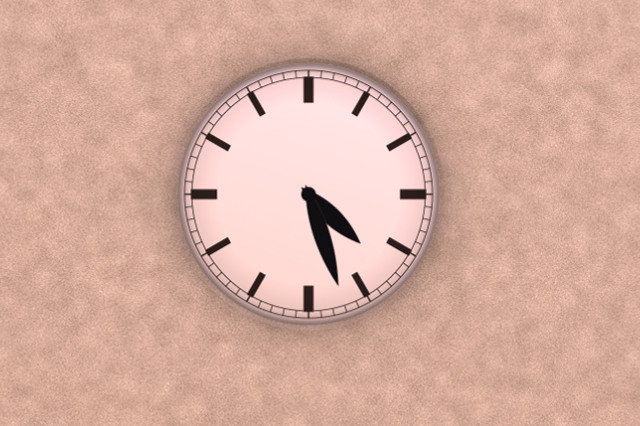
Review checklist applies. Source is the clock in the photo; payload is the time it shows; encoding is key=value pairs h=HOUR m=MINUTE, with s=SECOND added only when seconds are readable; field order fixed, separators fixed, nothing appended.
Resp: h=4 m=27
